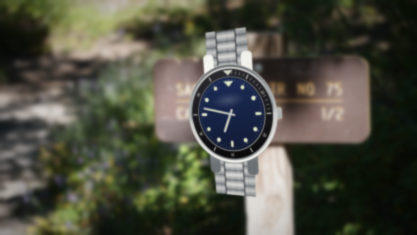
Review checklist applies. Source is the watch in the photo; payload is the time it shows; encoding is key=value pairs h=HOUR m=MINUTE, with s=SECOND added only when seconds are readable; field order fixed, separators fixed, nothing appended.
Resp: h=6 m=47
